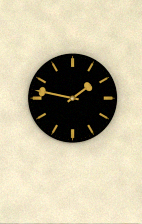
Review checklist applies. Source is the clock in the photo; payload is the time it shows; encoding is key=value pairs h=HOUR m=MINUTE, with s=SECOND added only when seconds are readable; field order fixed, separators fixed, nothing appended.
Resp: h=1 m=47
